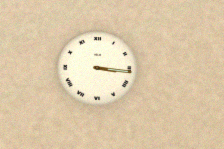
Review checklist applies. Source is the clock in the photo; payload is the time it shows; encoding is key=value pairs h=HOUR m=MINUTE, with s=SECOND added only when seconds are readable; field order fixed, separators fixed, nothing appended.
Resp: h=3 m=16
